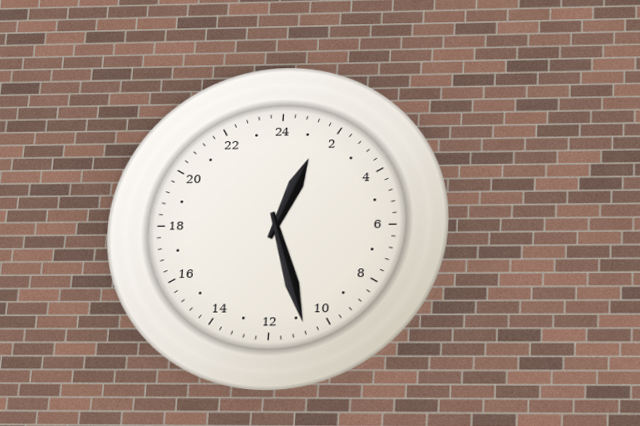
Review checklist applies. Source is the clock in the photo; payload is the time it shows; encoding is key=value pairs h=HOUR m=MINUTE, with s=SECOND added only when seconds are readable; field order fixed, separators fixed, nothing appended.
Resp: h=1 m=27
